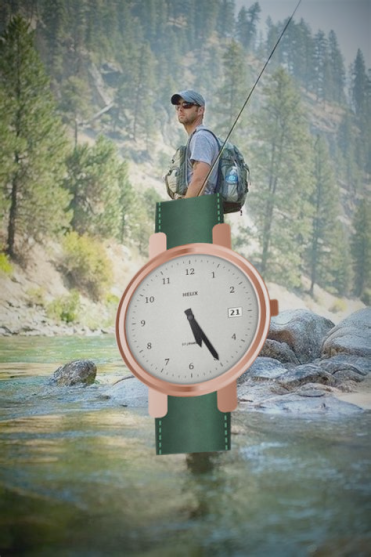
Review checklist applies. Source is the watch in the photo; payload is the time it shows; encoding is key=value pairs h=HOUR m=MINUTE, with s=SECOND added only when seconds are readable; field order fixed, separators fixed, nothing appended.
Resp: h=5 m=25
